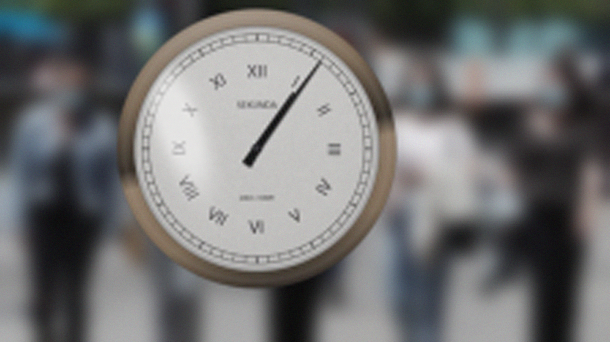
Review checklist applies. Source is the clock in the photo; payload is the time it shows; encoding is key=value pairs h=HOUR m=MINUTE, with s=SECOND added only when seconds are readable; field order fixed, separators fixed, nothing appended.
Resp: h=1 m=6
